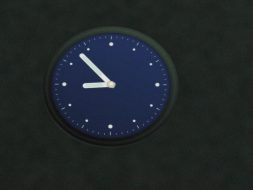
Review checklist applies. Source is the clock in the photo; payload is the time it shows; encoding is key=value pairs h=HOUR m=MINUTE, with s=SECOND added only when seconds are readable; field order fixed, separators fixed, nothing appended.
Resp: h=8 m=53
